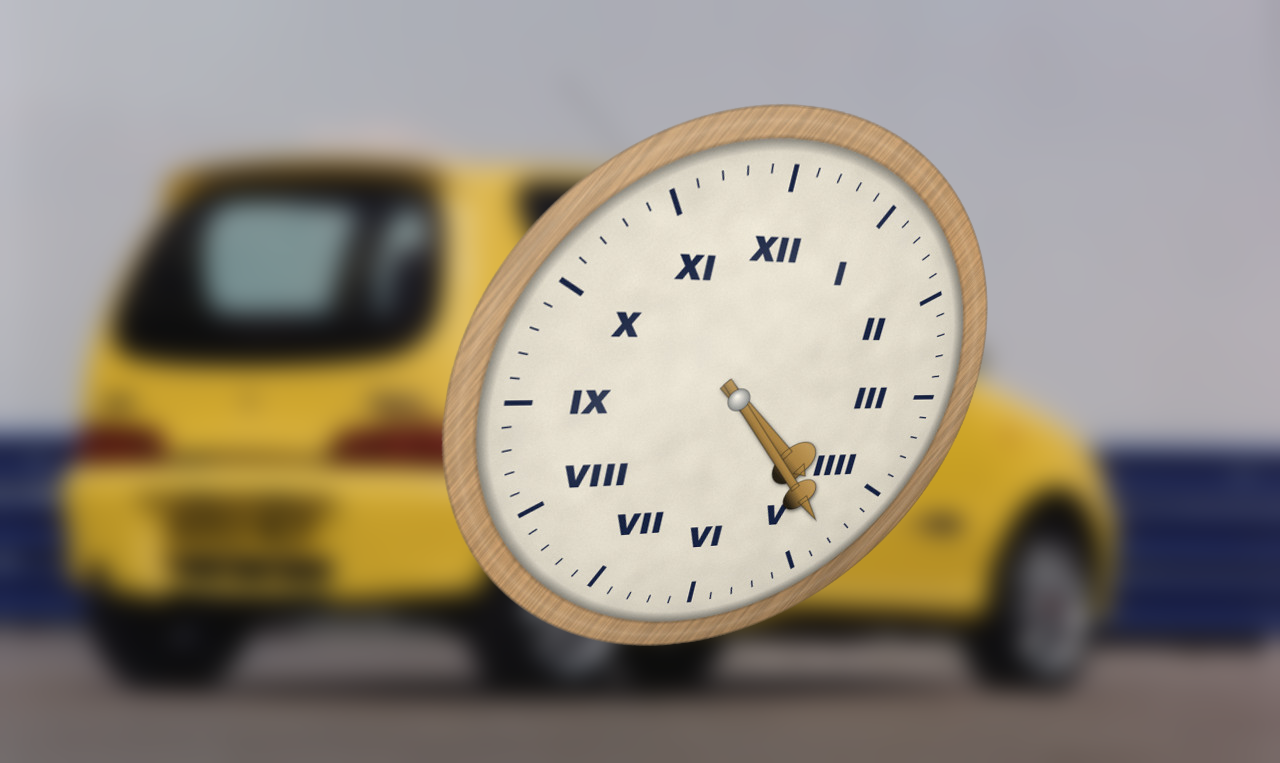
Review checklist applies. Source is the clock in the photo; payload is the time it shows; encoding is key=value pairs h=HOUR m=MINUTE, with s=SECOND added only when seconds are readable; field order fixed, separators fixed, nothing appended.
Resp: h=4 m=23
